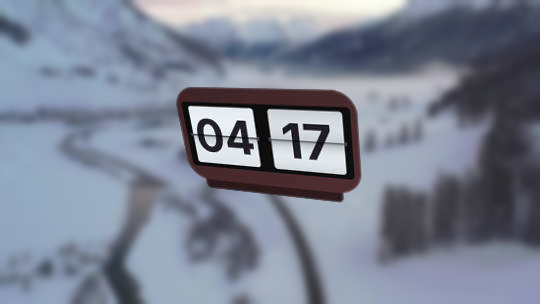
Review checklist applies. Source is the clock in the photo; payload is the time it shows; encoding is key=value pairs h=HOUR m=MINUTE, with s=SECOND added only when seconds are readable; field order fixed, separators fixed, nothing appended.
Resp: h=4 m=17
